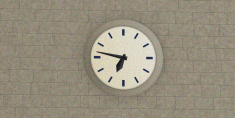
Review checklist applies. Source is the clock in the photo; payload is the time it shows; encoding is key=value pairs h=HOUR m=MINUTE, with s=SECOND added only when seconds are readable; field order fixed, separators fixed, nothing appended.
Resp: h=6 m=47
